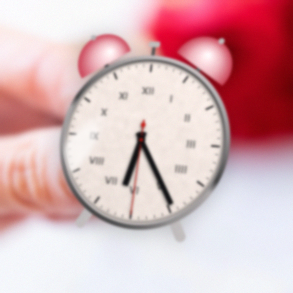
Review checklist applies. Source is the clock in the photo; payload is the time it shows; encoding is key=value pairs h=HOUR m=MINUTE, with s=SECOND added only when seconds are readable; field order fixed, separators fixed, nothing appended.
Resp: h=6 m=24 s=30
